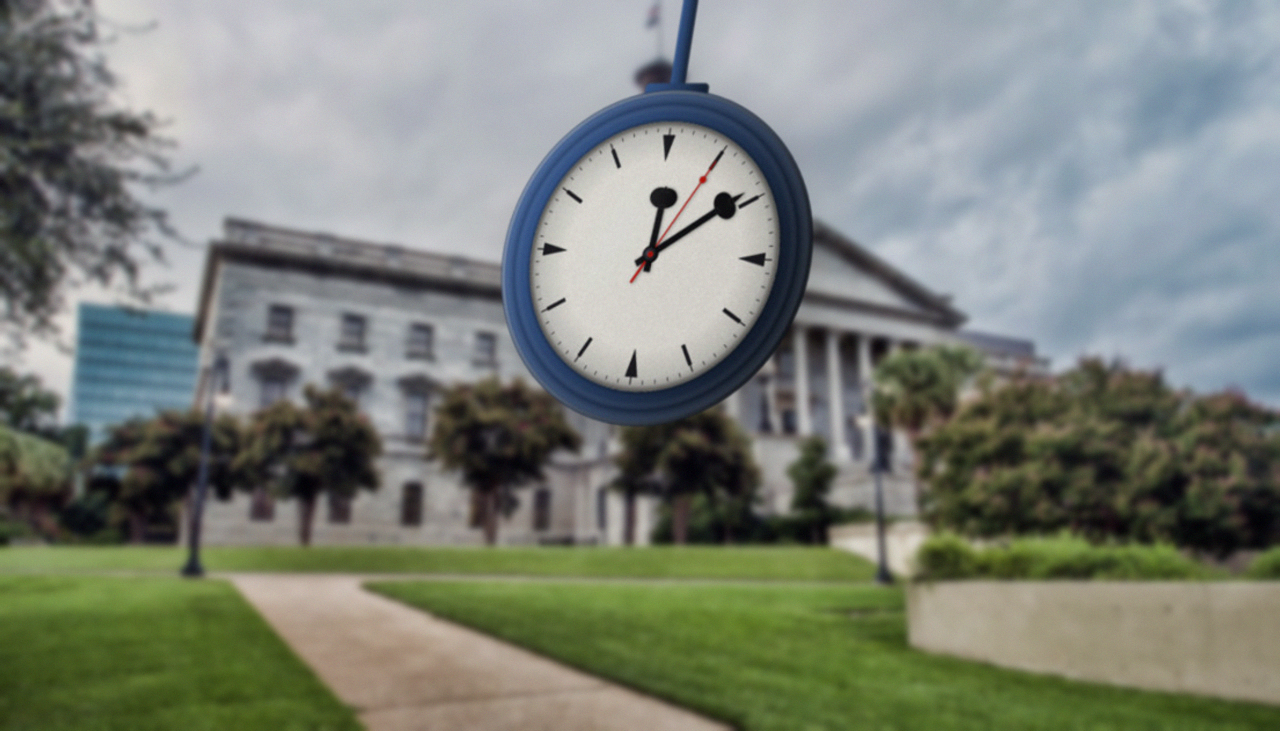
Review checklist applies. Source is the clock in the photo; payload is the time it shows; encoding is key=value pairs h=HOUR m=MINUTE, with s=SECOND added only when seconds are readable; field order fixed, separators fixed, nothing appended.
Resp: h=12 m=9 s=5
